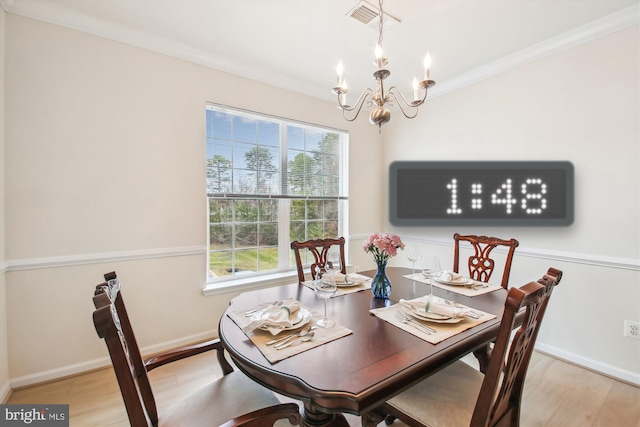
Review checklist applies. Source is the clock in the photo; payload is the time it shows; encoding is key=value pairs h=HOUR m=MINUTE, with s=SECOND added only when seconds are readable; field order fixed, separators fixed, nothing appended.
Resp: h=1 m=48
